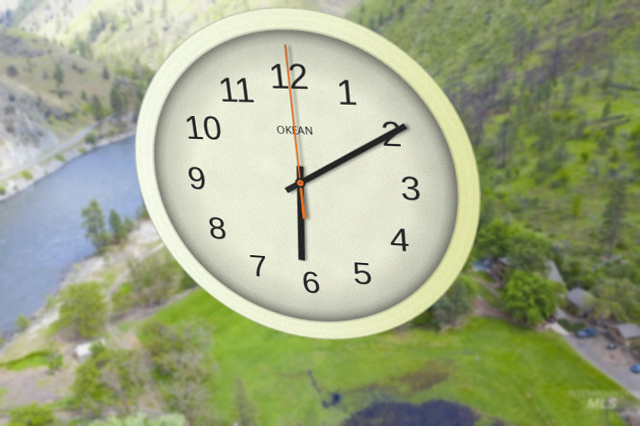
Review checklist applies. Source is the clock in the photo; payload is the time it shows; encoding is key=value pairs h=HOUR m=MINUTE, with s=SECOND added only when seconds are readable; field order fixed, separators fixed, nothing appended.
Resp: h=6 m=10 s=0
